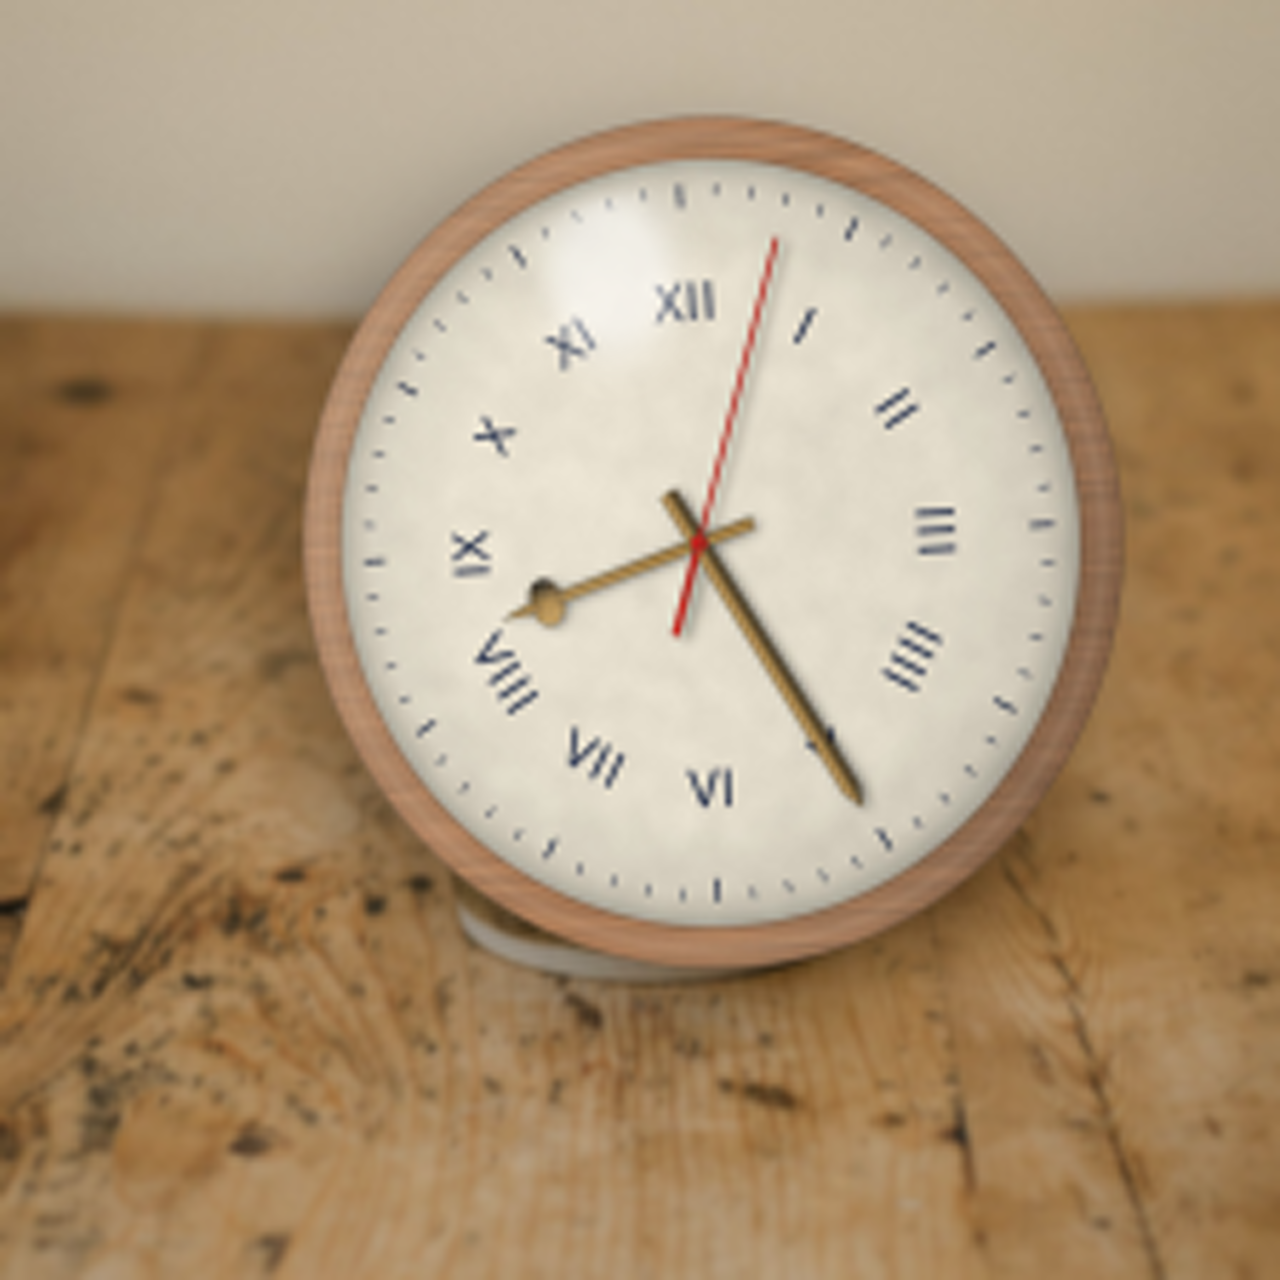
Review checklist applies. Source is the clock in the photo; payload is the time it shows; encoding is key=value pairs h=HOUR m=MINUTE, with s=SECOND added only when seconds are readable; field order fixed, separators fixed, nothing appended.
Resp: h=8 m=25 s=3
